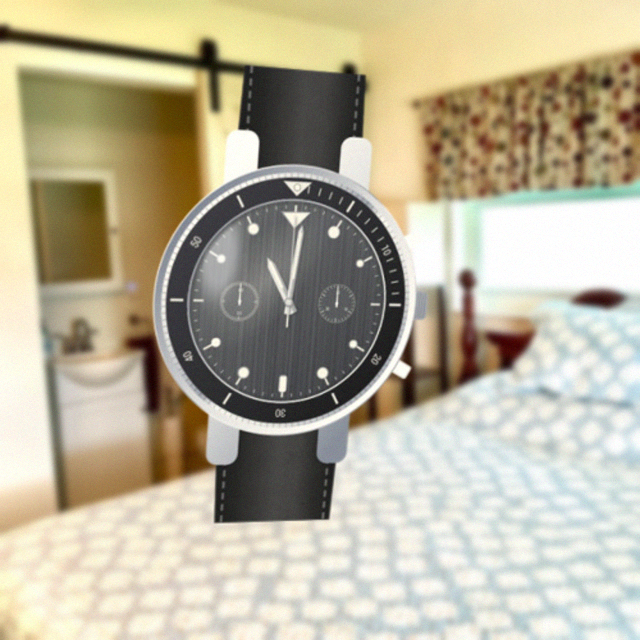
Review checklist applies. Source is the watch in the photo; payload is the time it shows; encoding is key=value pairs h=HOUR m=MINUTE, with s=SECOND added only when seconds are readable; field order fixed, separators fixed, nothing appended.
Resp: h=11 m=1
